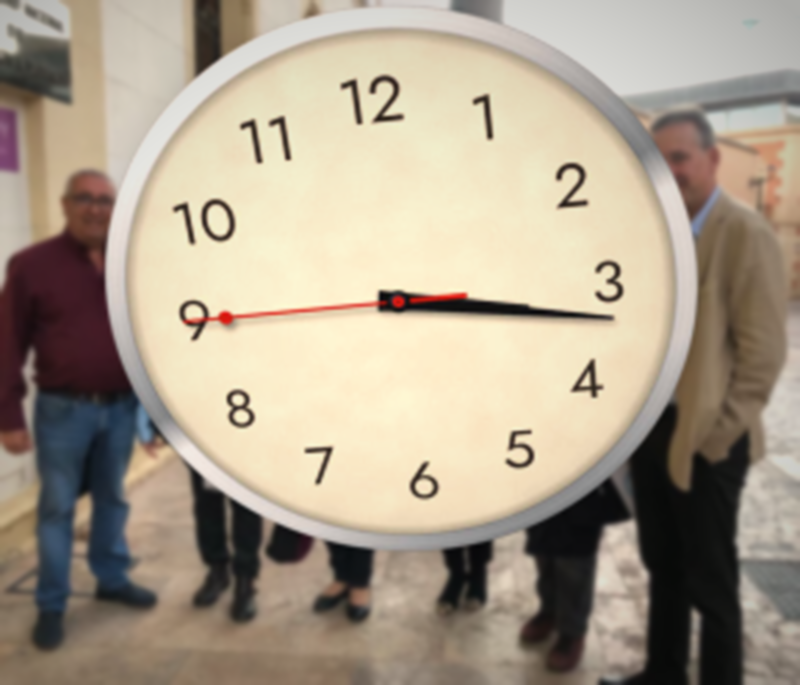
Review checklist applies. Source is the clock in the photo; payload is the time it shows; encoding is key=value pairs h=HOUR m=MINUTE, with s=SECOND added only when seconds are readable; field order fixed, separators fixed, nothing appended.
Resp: h=3 m=16 s=45
